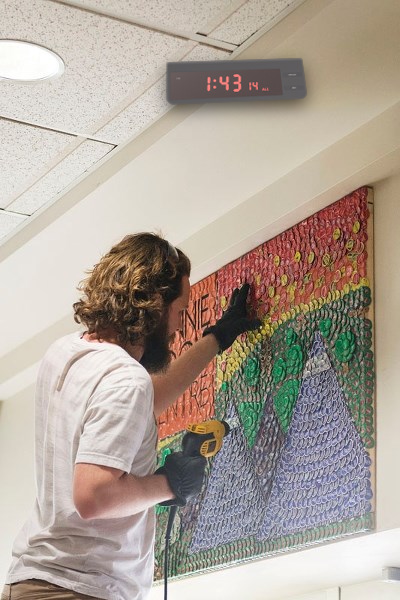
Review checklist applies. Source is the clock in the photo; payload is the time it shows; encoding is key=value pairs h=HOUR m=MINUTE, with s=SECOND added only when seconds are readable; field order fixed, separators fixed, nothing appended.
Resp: h=1 m=43 s=14
